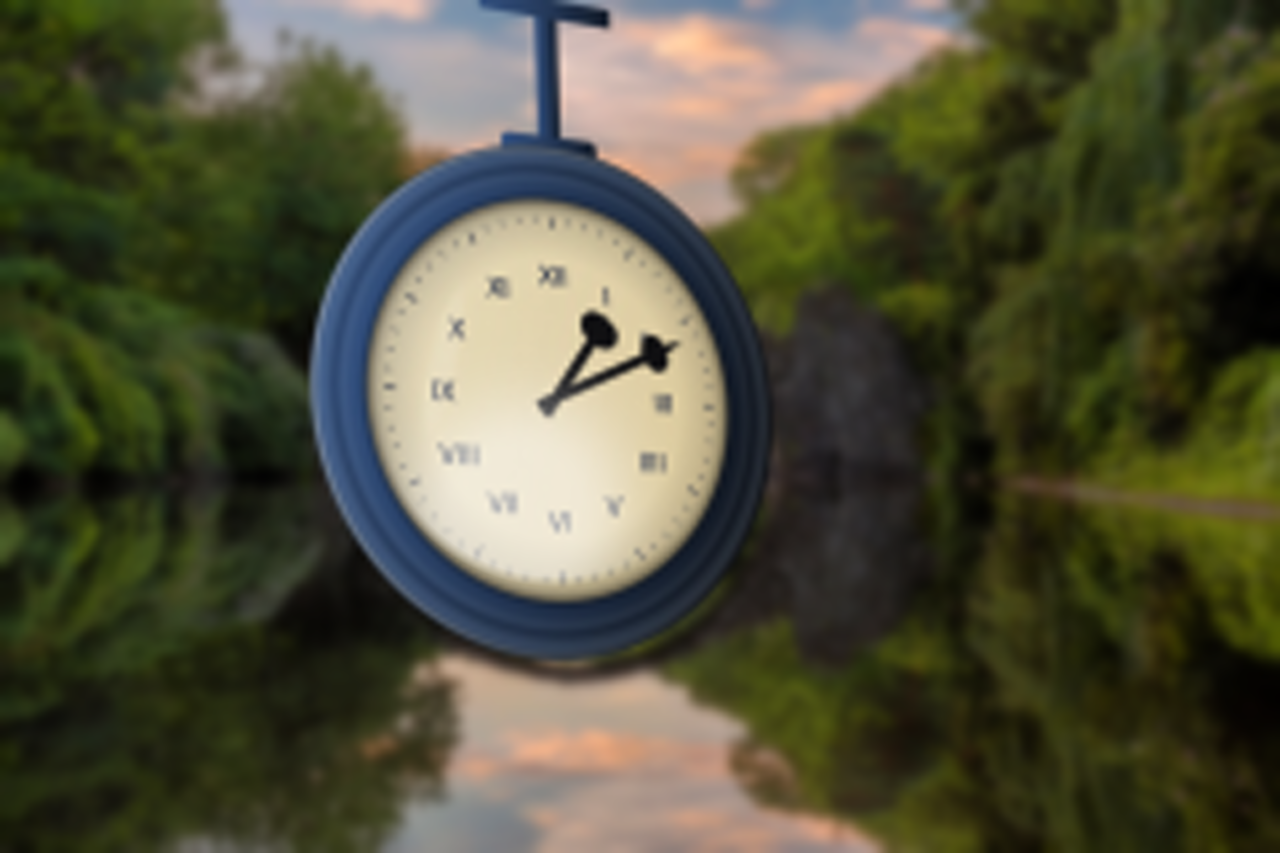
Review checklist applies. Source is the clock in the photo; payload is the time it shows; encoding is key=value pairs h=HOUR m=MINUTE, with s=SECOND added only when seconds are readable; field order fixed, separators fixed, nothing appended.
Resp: h=1 m=11
